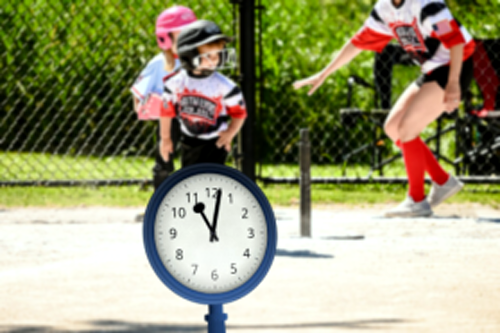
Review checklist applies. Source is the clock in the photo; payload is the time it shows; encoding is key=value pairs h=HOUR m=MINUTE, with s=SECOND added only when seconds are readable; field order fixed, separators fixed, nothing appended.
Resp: h=11 m=2
